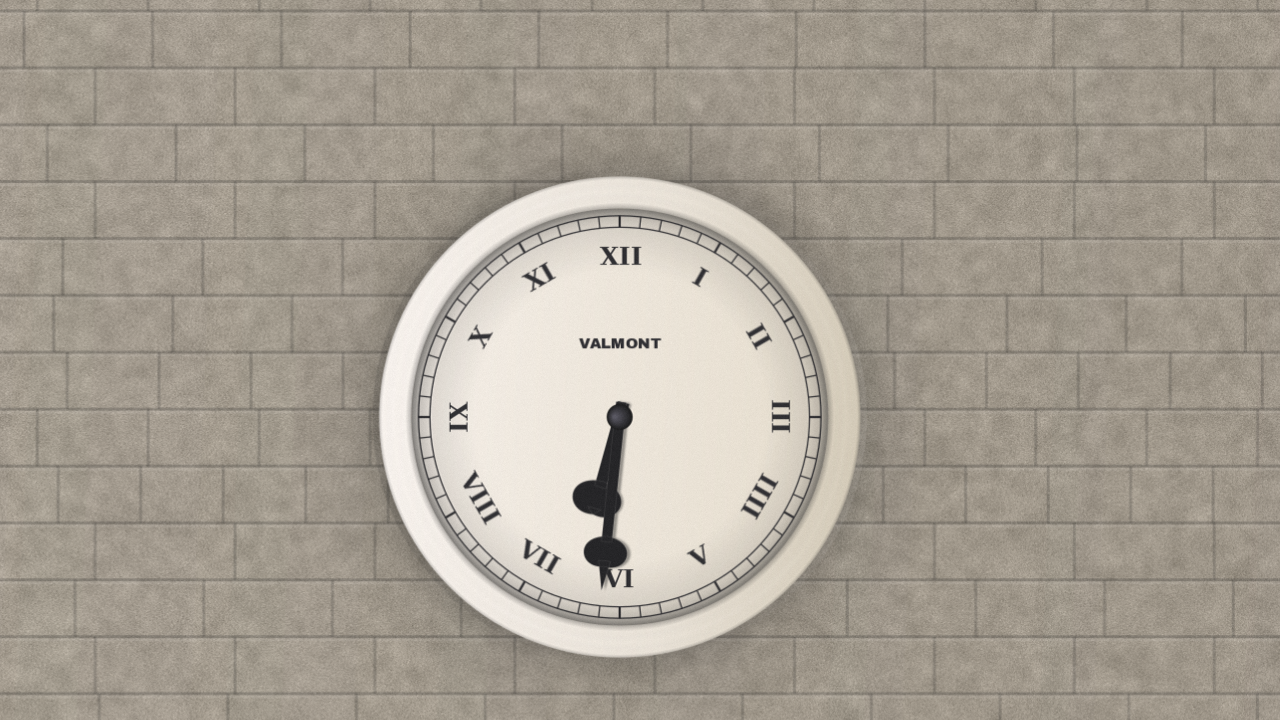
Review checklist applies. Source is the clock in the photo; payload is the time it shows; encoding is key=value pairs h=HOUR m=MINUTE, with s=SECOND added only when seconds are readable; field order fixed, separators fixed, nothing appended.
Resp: h=6 m=31
